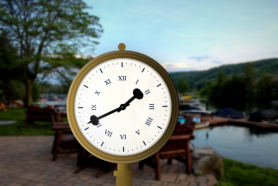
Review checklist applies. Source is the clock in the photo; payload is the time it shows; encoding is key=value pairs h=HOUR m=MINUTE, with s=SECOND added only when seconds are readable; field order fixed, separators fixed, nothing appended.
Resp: h=1 m=41
